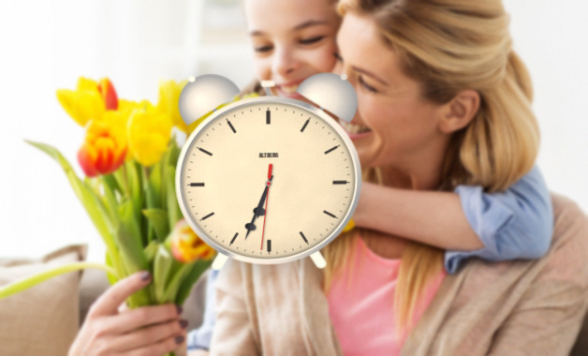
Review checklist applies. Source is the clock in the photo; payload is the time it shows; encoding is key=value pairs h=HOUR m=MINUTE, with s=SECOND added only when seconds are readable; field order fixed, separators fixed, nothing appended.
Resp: h=6 m=33 s=31
